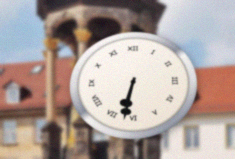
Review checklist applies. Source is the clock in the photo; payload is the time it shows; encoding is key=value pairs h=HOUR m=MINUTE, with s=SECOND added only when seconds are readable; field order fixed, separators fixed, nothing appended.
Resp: h=6 m=32
